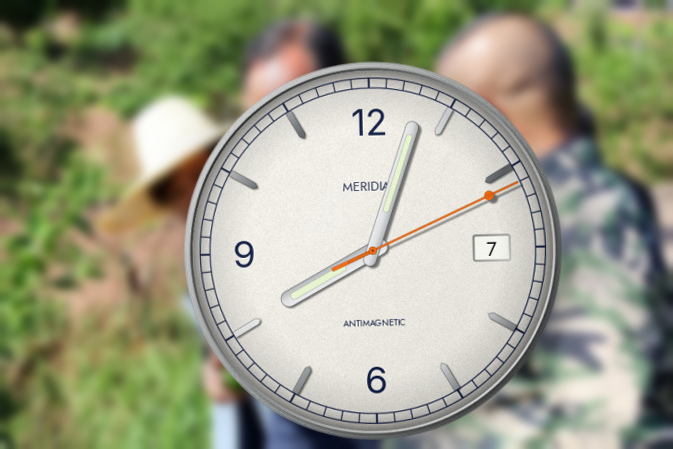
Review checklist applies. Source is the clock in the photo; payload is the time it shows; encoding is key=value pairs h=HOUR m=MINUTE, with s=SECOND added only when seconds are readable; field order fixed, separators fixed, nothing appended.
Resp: h=8 m=3 s=11
